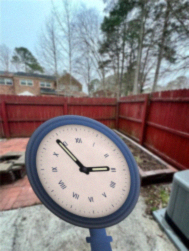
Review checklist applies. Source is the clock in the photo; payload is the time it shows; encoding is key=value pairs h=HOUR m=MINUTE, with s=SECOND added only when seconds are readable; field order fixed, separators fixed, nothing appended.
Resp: h=2 m=54
